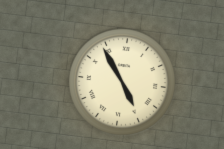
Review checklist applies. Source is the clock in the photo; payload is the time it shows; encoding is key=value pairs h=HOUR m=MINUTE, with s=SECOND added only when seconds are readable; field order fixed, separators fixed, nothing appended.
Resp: h=4 m=54
